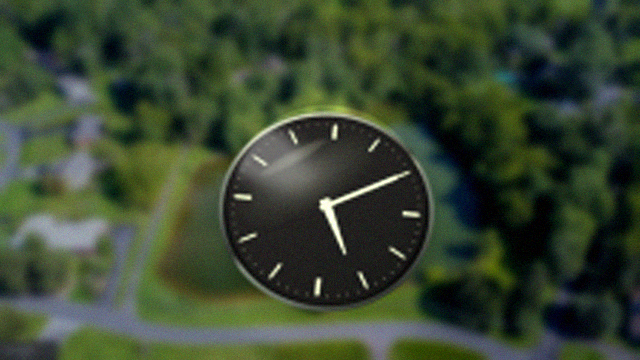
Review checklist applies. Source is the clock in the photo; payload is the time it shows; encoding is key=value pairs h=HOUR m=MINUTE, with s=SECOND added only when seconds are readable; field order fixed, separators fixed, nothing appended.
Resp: h=5 m=10
